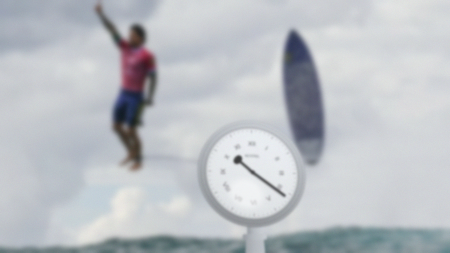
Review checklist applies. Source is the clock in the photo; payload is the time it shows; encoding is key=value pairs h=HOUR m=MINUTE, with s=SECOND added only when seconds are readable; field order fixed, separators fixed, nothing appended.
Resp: h=10 m=21
